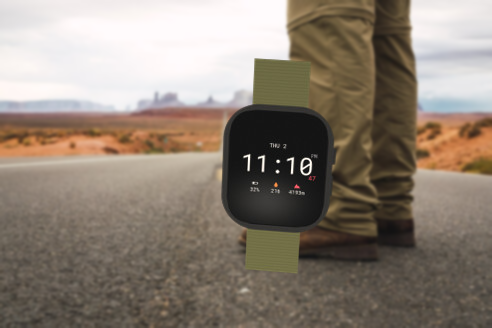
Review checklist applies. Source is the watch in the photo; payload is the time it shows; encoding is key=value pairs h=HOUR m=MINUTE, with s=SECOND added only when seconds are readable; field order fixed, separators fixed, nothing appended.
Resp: h=11 m=10
